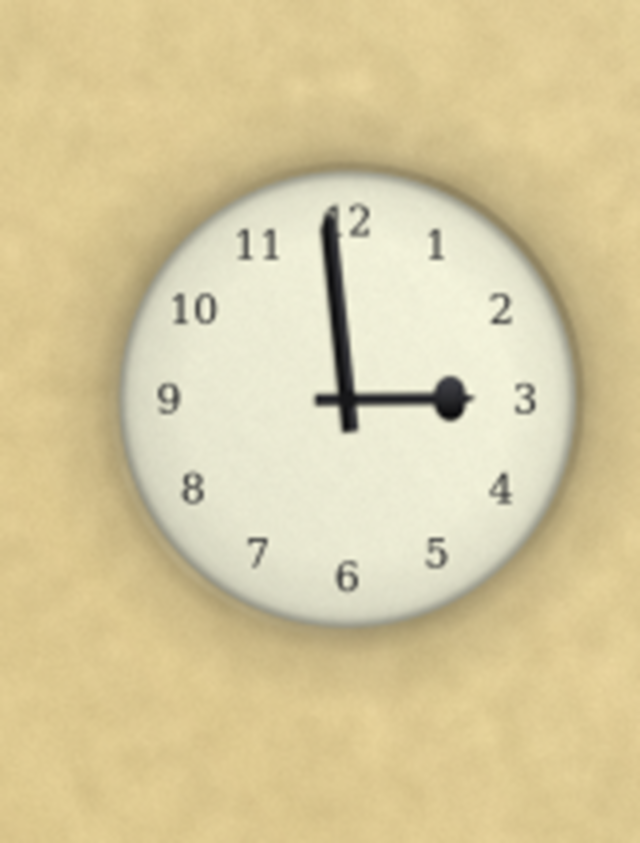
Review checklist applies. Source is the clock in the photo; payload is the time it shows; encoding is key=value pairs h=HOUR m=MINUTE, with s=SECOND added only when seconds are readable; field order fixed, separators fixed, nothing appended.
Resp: h=2 m=59
